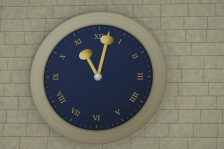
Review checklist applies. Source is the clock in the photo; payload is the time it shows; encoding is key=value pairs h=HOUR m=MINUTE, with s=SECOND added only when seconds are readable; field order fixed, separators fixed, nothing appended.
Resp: h=11 m=2
